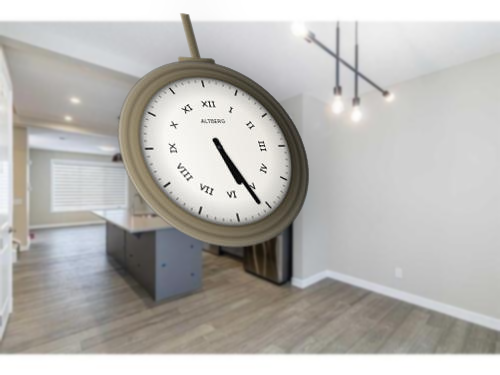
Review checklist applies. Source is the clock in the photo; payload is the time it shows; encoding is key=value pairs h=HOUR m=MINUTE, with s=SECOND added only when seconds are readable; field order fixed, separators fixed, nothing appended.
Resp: h=5 m=26
